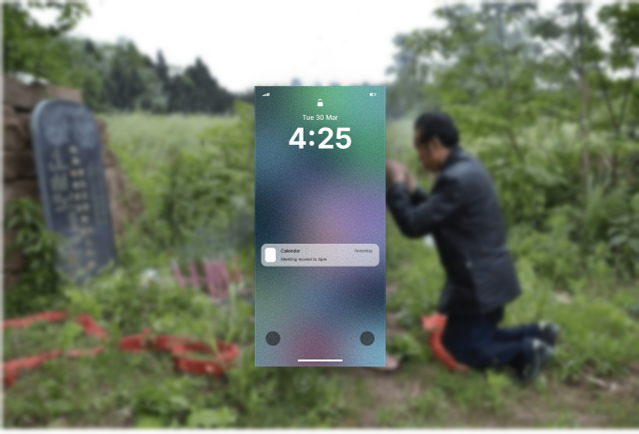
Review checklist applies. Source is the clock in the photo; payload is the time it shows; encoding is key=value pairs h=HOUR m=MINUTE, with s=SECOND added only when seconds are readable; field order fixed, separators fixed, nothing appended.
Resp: h=4 m=25
